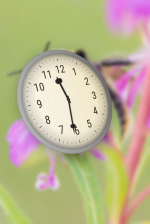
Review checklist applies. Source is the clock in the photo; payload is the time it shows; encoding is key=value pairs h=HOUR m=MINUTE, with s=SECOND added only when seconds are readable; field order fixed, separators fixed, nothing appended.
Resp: h=11 m=31
